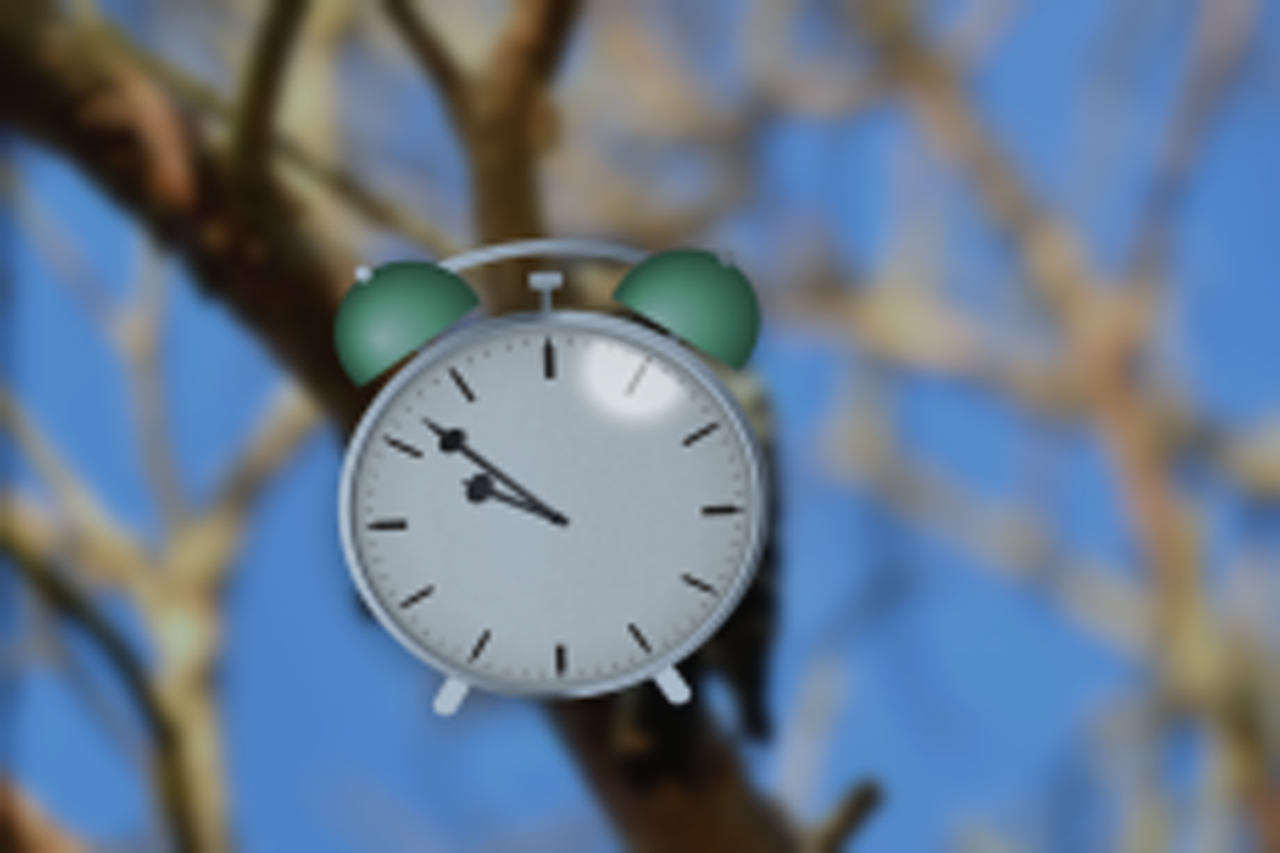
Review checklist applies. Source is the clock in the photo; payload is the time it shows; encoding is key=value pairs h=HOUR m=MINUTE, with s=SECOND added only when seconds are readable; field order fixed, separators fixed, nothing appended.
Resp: h=9 m=52
